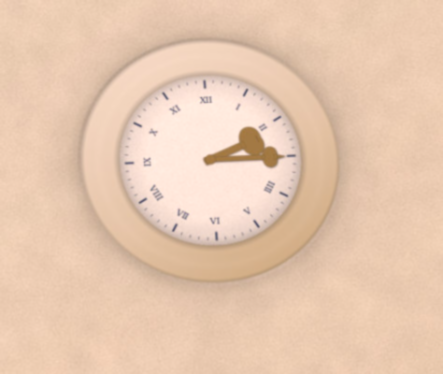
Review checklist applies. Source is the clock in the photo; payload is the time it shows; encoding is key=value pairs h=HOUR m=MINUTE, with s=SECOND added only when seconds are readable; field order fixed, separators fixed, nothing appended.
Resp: h=2 m=15
